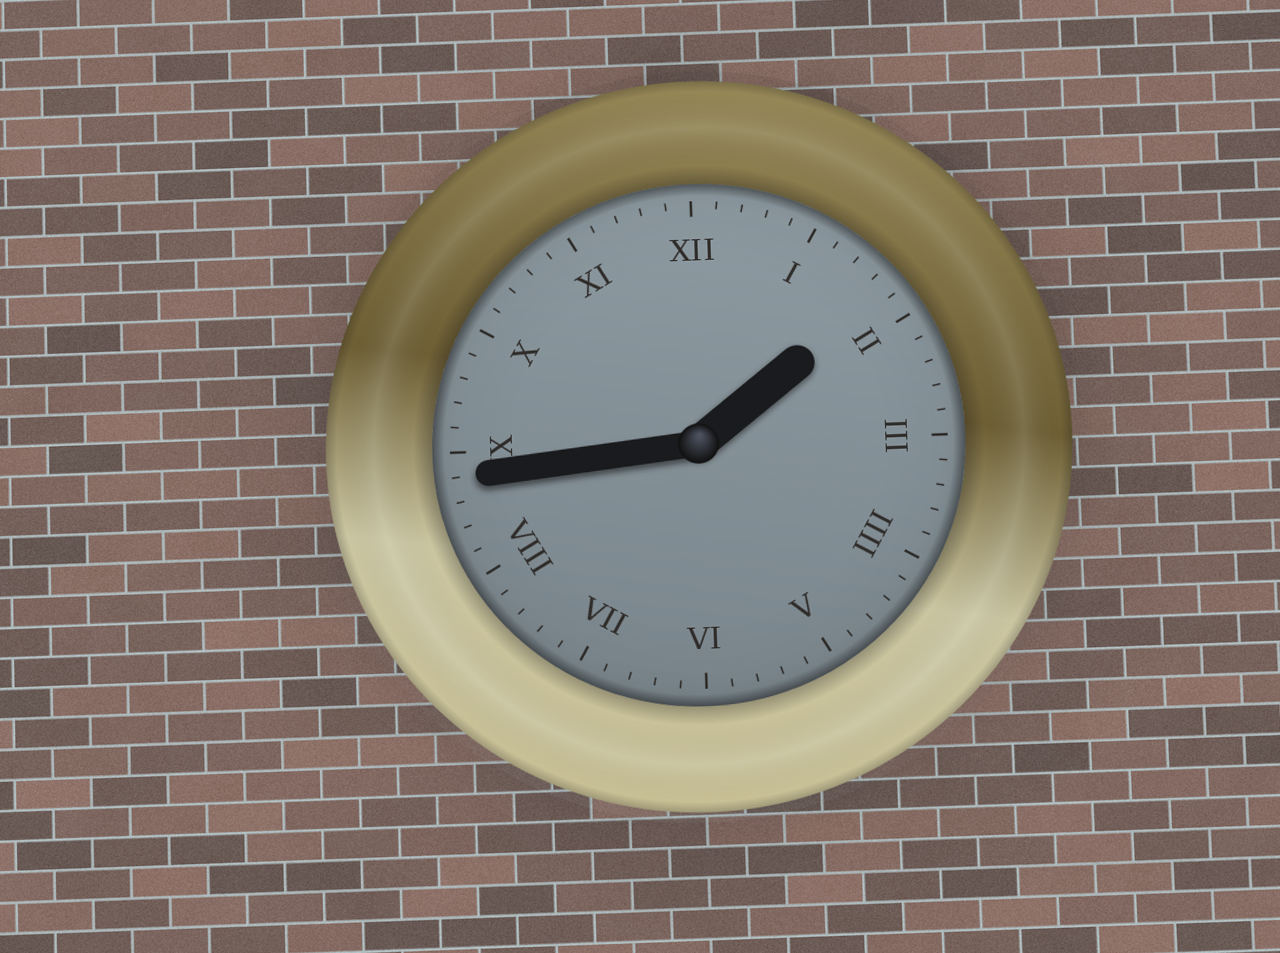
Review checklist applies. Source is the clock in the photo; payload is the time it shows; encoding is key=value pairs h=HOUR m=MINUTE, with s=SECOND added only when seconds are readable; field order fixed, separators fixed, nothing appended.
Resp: h=1 m=44
